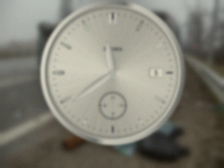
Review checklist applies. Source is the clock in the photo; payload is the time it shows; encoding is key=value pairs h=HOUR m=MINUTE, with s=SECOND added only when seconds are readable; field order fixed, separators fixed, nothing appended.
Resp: h=11 m=39
